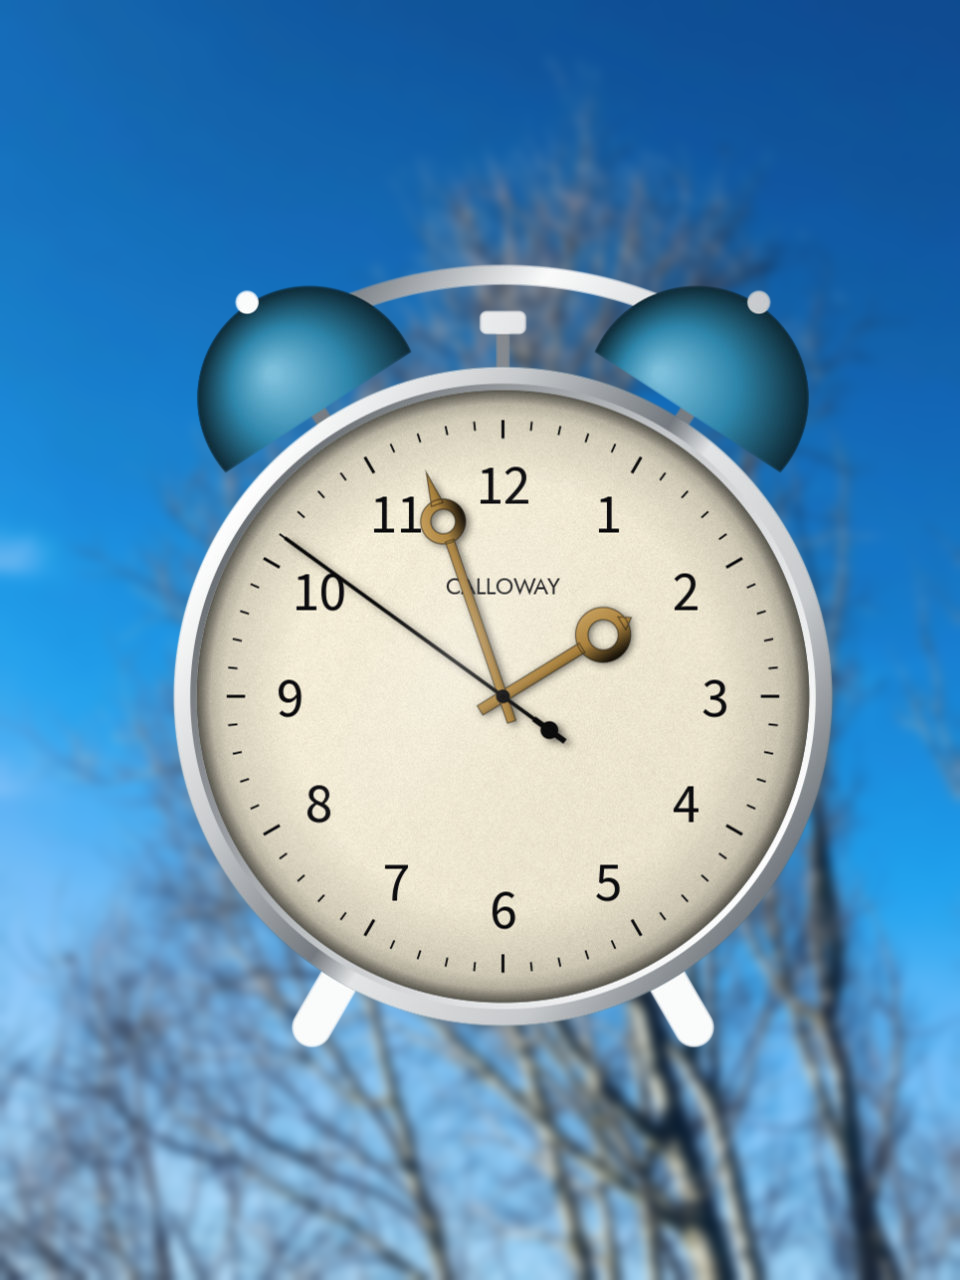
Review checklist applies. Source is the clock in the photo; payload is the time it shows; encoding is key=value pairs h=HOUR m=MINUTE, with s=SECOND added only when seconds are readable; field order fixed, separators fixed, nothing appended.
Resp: h=1 m=56 s=51
